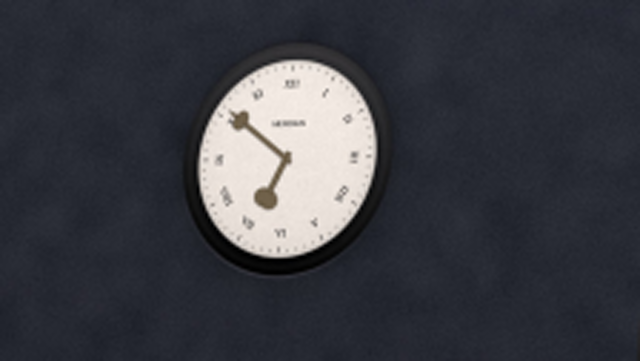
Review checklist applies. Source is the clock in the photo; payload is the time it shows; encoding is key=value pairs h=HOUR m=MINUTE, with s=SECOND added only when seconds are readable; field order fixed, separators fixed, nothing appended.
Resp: h=6 m=51
